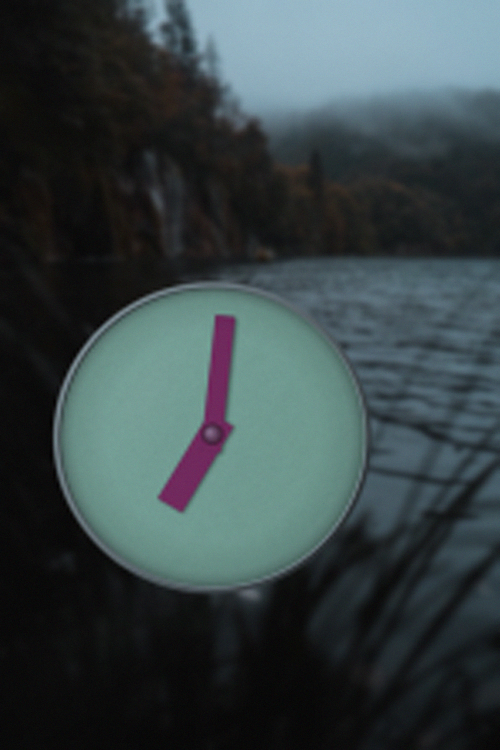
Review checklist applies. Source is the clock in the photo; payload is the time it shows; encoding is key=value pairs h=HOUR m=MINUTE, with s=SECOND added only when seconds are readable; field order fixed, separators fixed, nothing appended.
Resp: h=7 m=1
